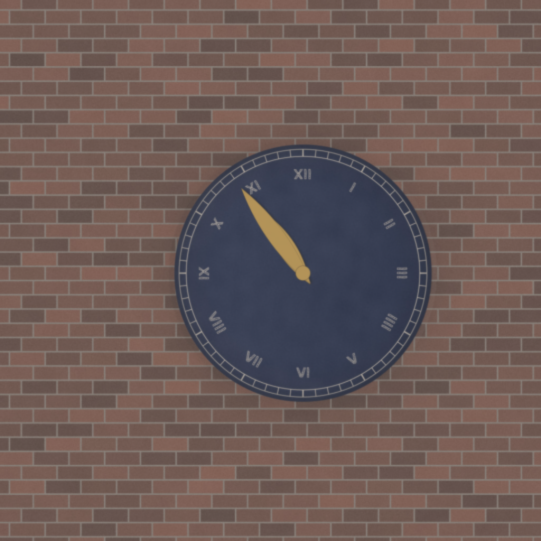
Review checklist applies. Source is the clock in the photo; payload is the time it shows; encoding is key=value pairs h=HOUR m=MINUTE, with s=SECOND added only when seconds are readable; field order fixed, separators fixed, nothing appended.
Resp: h=10 m=54
